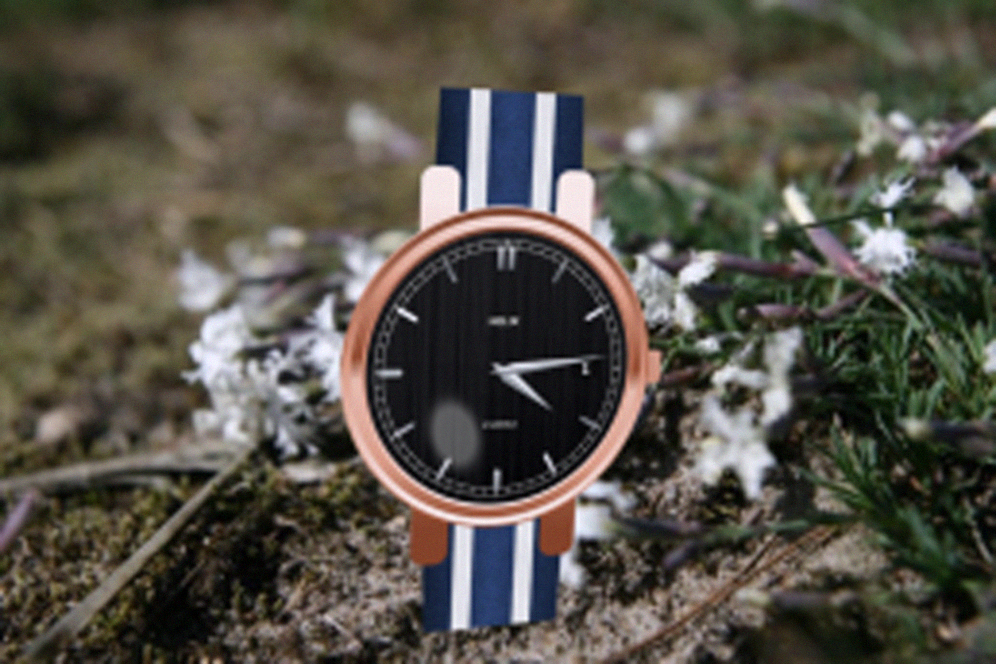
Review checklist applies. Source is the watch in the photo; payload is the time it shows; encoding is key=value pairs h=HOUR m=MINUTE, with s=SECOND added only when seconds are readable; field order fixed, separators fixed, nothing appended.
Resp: h=4 m=14
